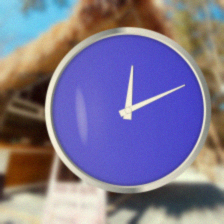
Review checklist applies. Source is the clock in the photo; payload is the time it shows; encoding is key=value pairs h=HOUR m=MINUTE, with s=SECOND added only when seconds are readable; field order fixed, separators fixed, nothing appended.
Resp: h=12 m=11
